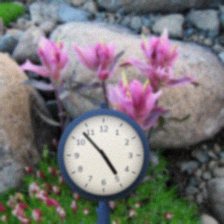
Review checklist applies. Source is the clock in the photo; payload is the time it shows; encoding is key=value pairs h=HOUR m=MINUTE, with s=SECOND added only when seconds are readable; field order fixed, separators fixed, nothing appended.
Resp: h=4 m=53
